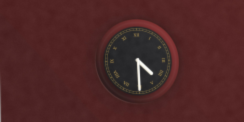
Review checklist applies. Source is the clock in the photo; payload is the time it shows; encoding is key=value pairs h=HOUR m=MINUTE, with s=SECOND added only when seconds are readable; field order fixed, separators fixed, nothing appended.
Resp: h=4 m=30
